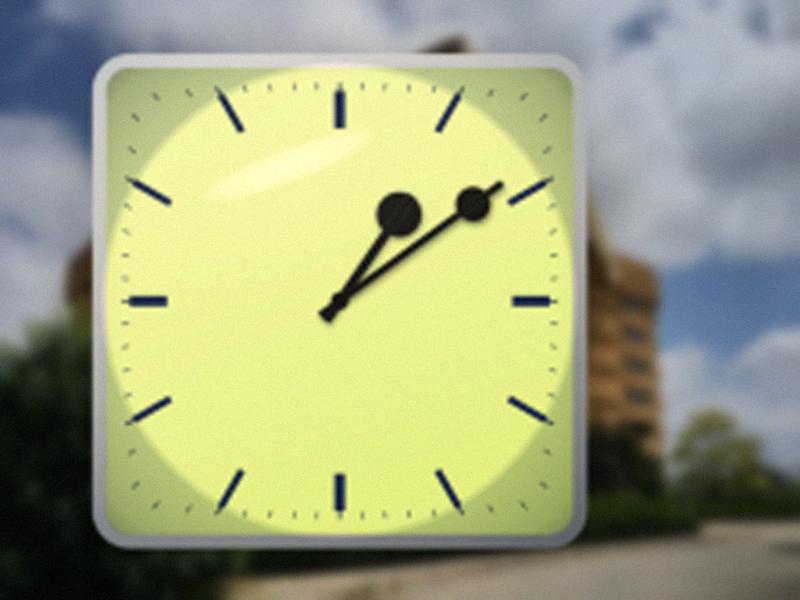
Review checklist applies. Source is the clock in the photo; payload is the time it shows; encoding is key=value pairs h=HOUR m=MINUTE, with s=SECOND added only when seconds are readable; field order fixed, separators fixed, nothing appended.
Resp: h=1 m=9
